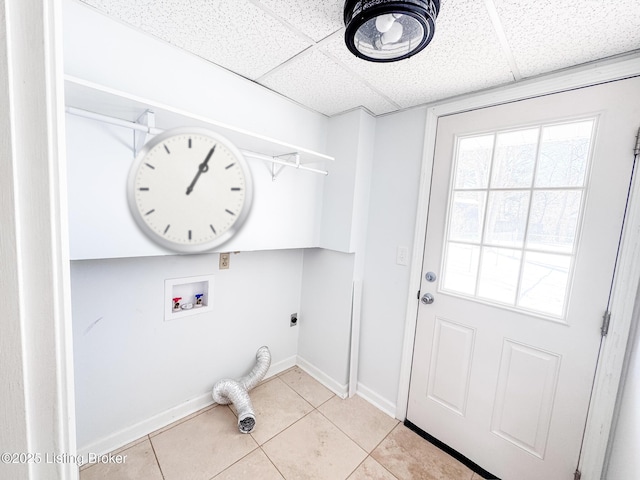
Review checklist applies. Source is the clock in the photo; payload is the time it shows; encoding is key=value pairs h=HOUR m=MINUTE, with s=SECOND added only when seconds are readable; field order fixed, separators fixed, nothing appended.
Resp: h=1 m=5
